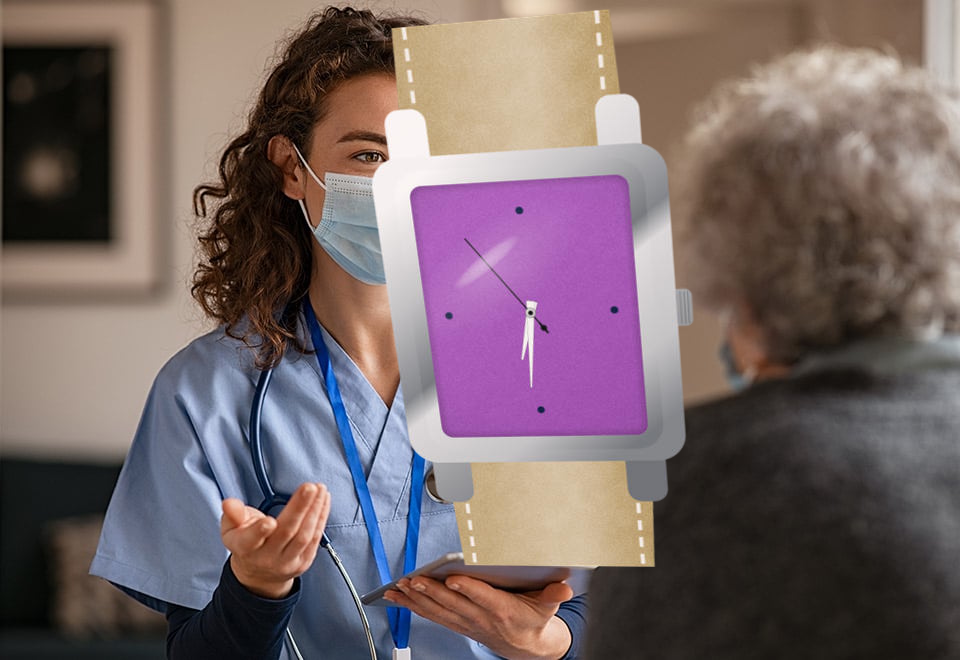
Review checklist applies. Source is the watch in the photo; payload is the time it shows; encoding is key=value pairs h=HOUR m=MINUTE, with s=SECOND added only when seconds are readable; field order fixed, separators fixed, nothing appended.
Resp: h=6 m=30 s=54
